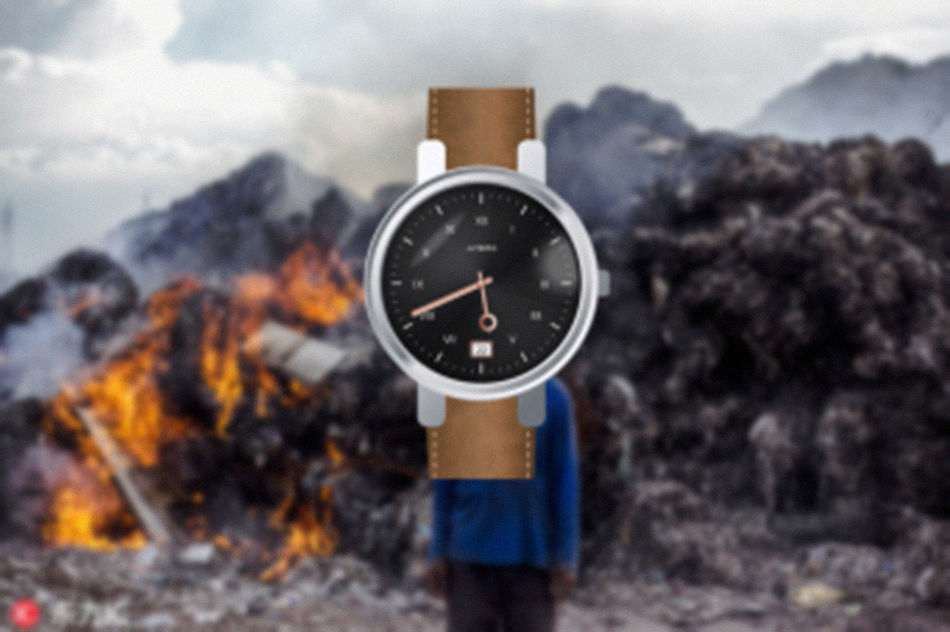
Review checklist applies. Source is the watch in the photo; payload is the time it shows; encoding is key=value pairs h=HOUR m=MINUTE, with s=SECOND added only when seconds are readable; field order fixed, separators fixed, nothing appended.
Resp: h=5 m=41
